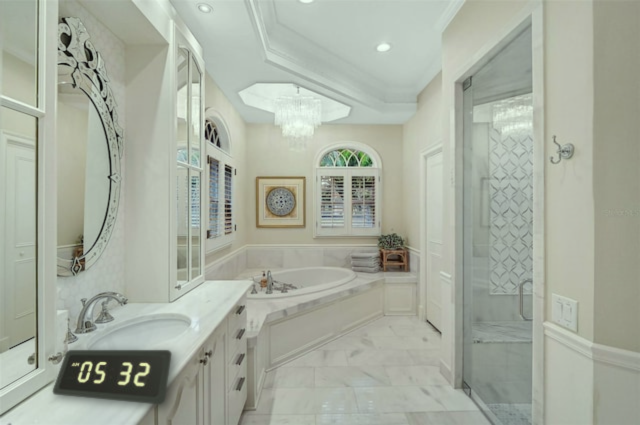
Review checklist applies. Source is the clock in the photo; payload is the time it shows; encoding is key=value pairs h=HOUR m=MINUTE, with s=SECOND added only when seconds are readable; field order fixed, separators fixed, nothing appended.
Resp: h=5 m=32
